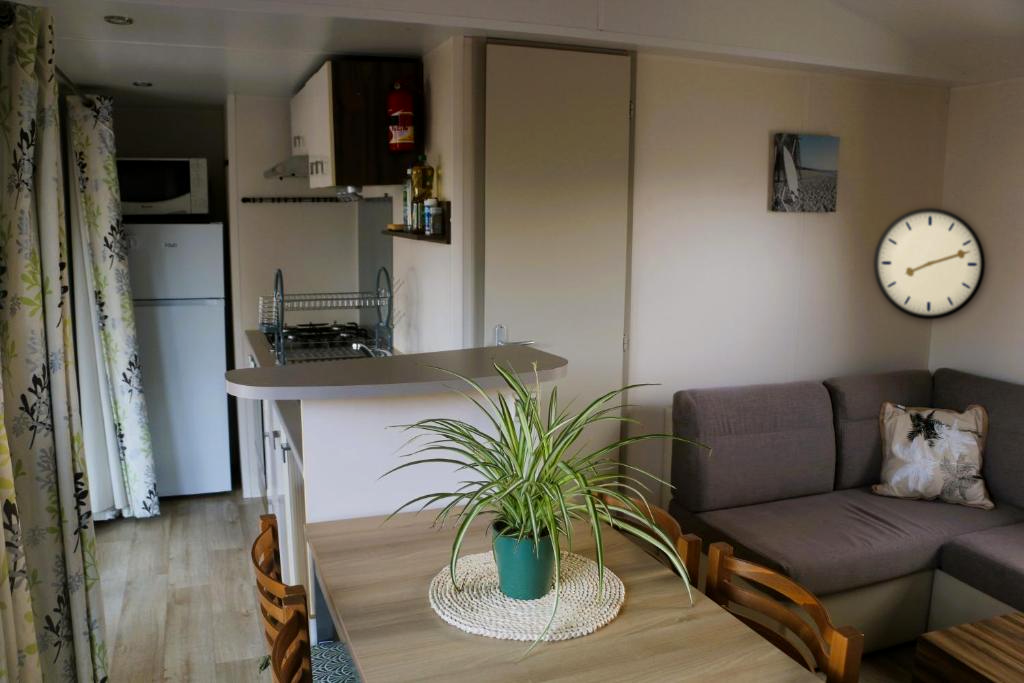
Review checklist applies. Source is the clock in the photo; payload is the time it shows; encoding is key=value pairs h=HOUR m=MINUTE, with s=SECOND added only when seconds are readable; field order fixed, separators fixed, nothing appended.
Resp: h=8 m=12
